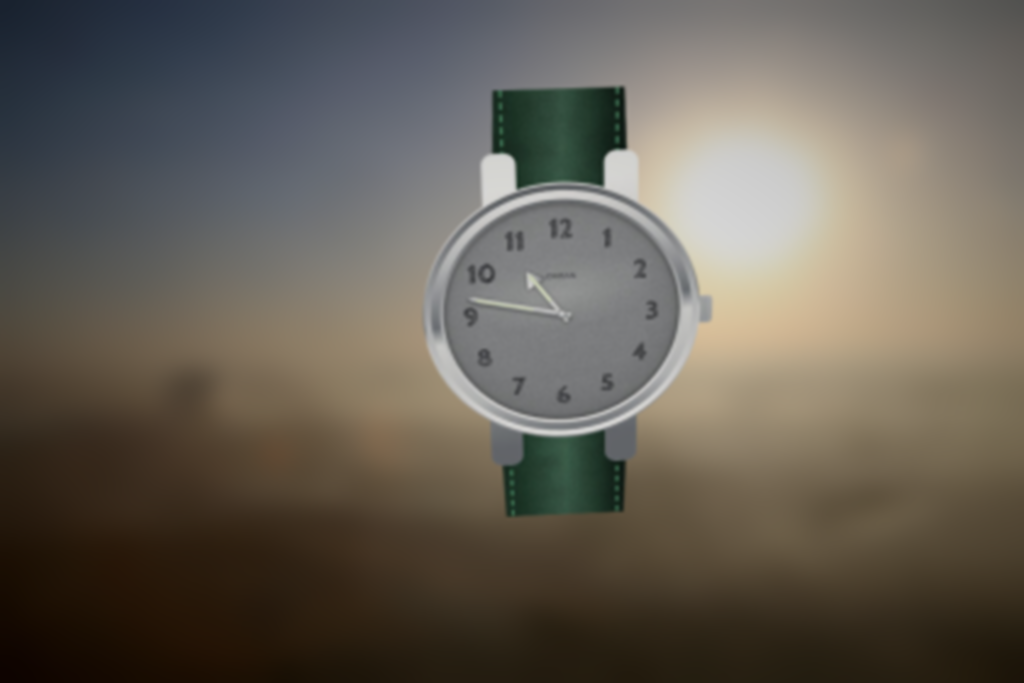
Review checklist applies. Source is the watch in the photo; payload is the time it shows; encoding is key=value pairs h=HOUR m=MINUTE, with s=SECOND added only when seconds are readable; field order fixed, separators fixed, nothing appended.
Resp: h=10 m=47
